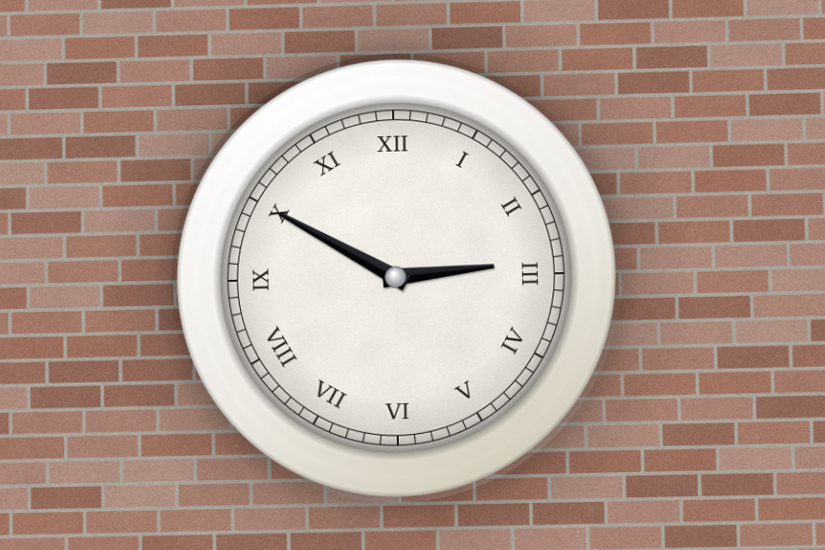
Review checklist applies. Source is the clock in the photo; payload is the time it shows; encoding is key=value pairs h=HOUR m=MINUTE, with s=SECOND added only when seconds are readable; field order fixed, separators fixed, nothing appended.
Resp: h=2 m=50
